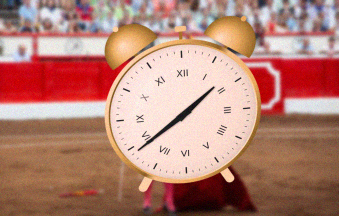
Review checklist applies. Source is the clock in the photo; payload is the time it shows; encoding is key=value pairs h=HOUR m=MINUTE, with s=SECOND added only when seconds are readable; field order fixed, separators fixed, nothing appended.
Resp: h=1 m=39
